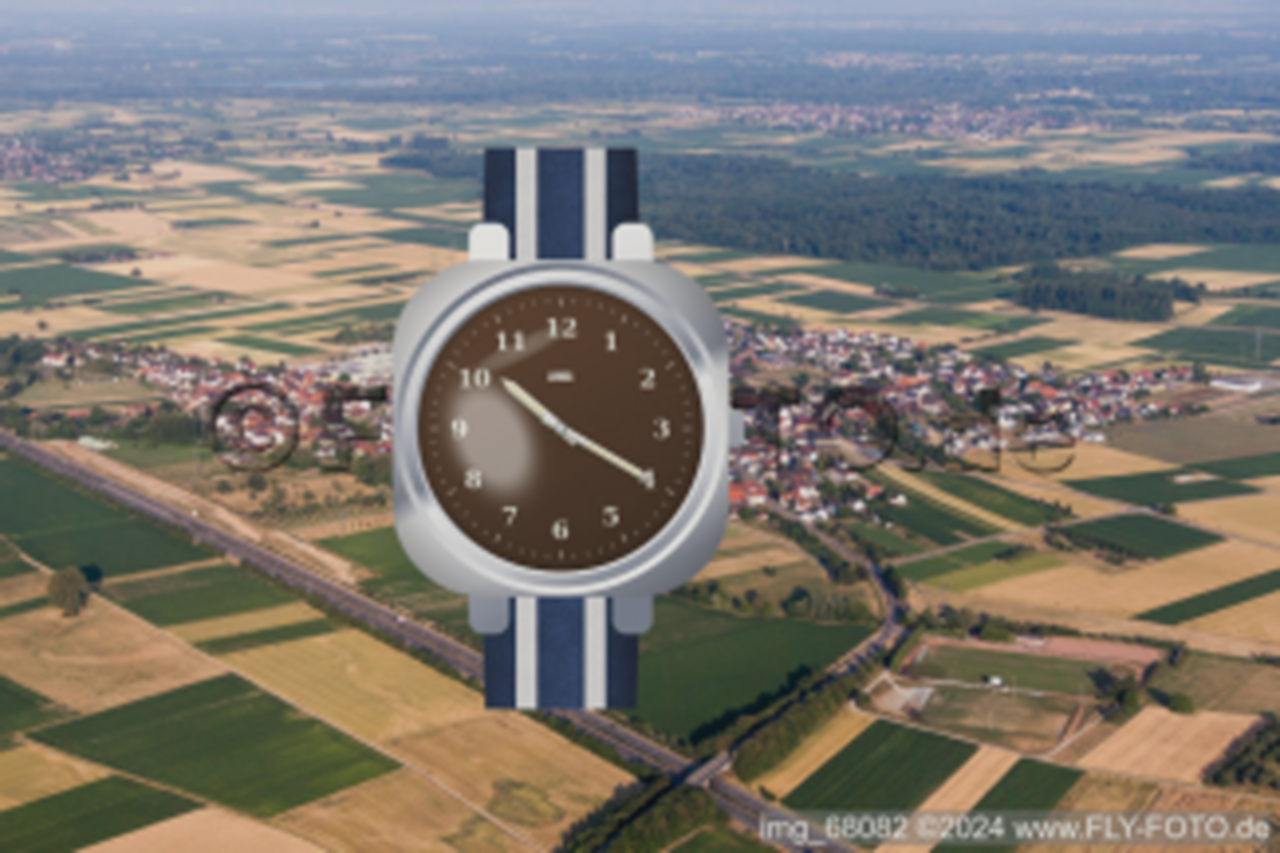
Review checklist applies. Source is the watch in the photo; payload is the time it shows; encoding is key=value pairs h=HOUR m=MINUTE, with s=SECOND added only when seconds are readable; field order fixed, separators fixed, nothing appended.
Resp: h=10 m=20
